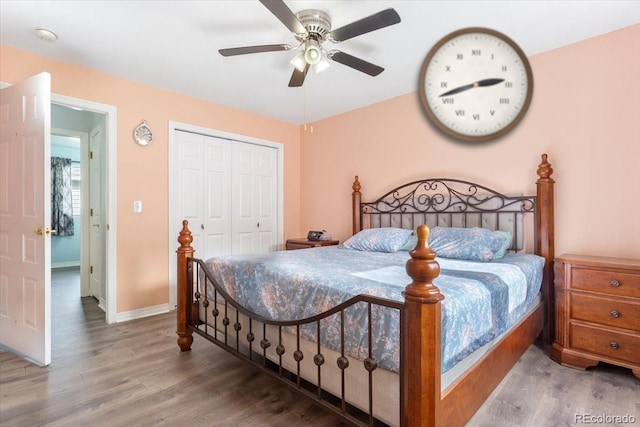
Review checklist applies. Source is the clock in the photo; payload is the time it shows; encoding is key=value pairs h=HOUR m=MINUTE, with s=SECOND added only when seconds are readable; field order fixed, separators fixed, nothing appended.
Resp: h=2 m=42
